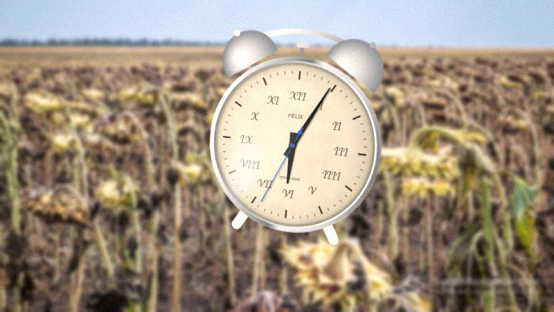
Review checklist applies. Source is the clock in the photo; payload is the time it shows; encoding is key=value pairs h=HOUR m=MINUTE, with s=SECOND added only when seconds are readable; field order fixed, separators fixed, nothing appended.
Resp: h=6 m=4 s=34
